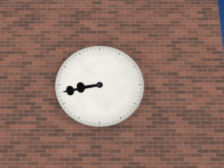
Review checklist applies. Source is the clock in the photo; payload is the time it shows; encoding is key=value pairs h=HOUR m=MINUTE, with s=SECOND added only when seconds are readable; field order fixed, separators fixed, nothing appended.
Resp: h=8 m=43
